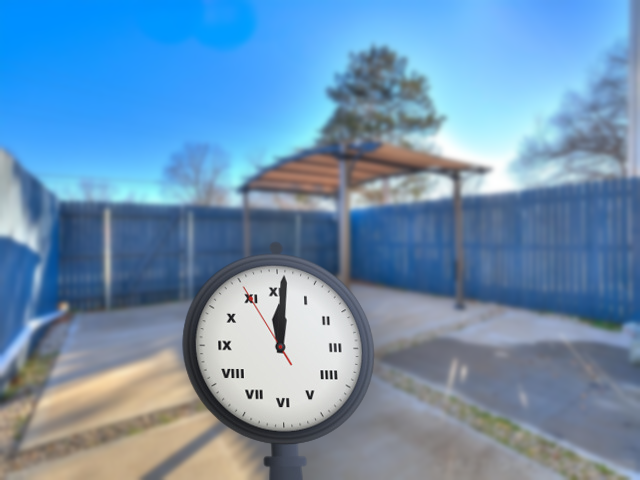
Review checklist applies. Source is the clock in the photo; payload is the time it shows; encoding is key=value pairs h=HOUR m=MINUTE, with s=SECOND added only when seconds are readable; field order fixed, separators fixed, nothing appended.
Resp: h=12 m=0 s=55
